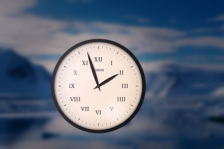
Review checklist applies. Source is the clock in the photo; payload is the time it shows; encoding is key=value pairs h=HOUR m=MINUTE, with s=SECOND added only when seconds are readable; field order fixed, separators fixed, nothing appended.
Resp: h=1 m=57
